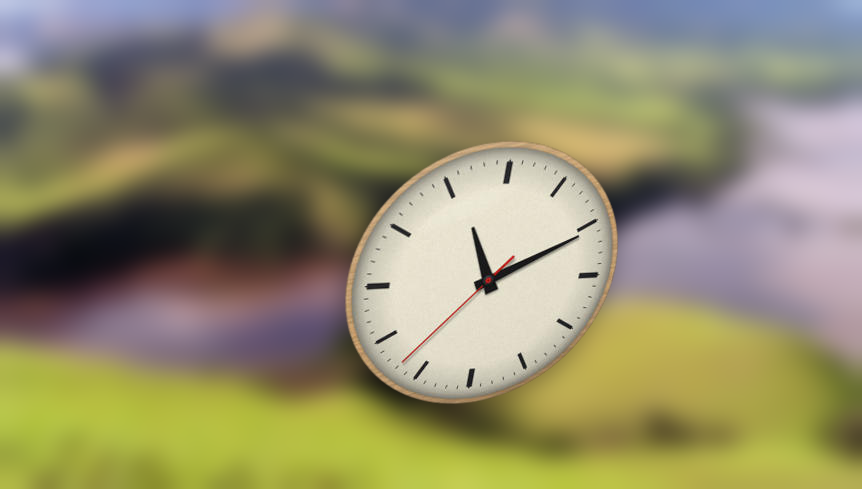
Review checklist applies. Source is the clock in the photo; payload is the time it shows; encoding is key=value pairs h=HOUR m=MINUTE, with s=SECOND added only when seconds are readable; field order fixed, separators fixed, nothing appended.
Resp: h=11 m=10 s=37
